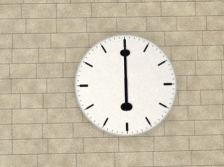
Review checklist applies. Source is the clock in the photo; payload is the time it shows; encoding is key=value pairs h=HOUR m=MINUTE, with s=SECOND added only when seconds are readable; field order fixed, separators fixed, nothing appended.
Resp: h=6 m=0
